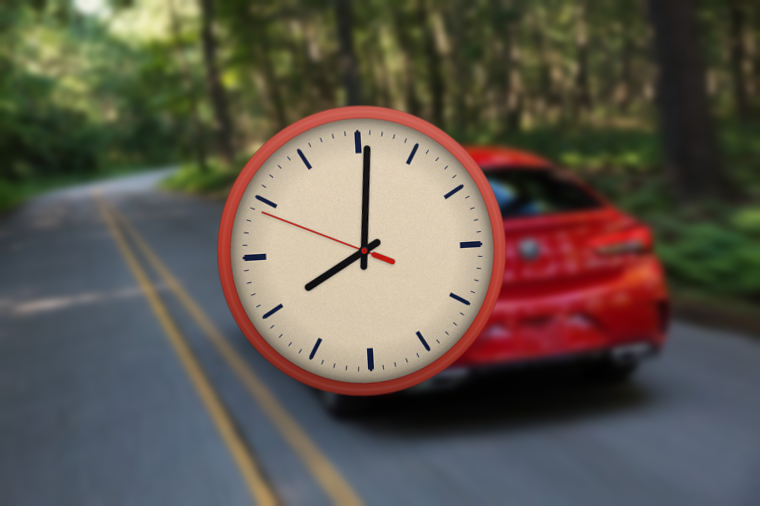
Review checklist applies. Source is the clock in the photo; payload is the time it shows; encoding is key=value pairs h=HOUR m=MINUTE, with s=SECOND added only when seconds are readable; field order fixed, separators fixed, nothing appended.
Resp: h=8 m=0 s=49
